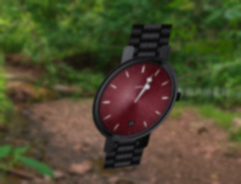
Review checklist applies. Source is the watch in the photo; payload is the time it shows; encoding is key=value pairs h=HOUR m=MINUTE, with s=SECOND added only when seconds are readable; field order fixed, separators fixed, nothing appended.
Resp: h=1 m=4
